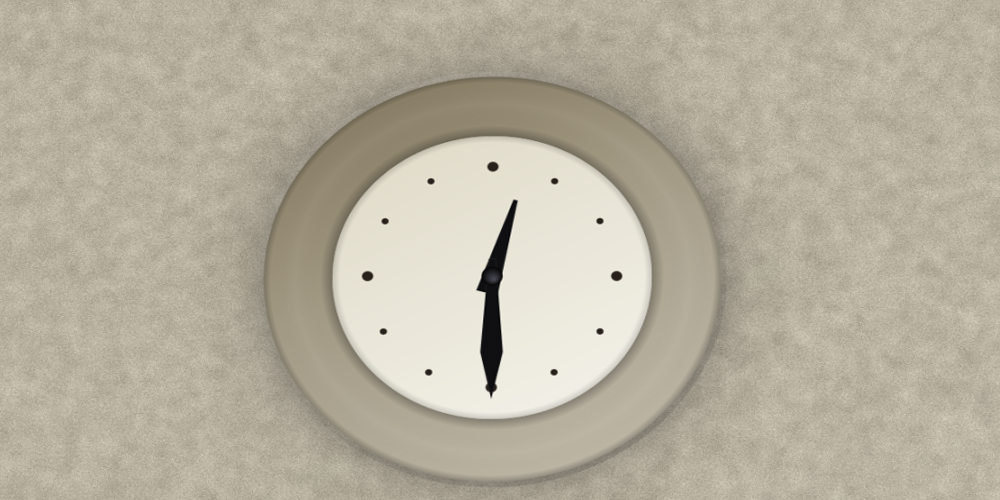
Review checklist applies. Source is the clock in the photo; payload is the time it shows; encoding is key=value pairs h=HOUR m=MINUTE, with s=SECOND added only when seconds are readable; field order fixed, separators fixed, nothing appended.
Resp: h=12 m=30
